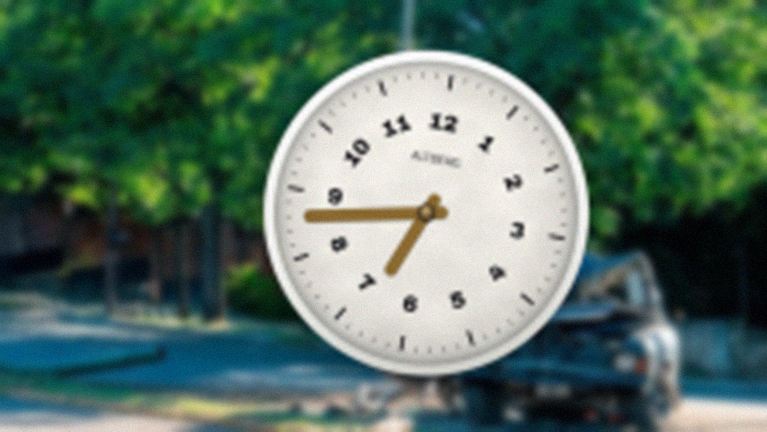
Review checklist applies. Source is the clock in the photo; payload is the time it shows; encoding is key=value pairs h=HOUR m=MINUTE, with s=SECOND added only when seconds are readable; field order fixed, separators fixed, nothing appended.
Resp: h=6 m=43
